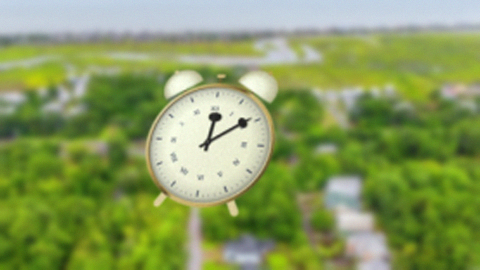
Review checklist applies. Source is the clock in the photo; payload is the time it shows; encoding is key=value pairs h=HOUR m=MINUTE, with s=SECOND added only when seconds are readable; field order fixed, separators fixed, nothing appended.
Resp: h=12 m=9
